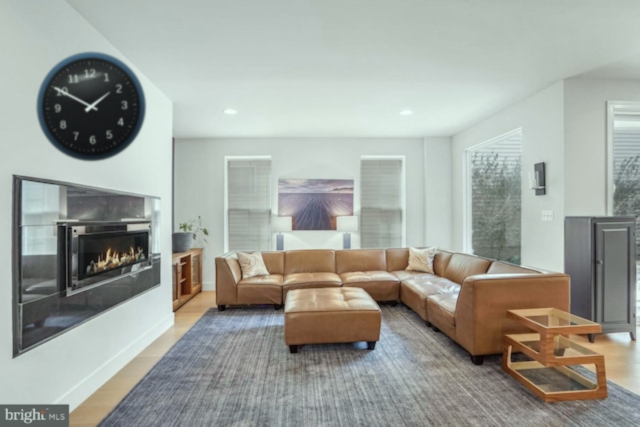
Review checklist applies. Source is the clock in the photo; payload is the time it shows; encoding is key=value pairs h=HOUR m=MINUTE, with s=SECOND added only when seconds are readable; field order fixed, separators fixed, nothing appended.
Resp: h=1 m=50
